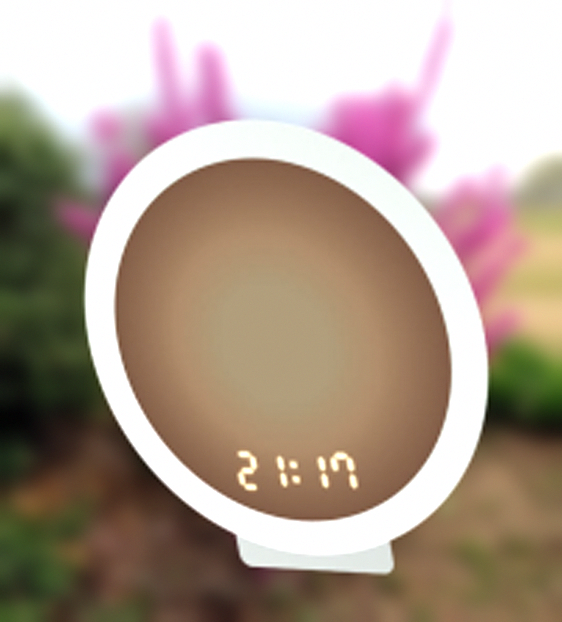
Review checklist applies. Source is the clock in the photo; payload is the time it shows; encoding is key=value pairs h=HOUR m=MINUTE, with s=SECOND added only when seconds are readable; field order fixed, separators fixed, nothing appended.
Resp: h=21 m=17
